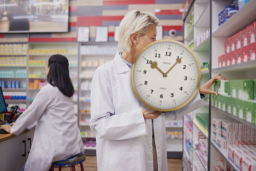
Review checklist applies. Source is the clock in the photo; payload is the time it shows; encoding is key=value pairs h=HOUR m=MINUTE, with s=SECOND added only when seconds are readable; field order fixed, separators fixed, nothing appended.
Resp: h=10 m=6
